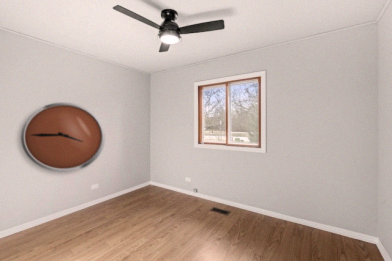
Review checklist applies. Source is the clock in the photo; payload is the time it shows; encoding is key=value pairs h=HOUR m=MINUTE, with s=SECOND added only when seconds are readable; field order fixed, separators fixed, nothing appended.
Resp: h=3 m=45
